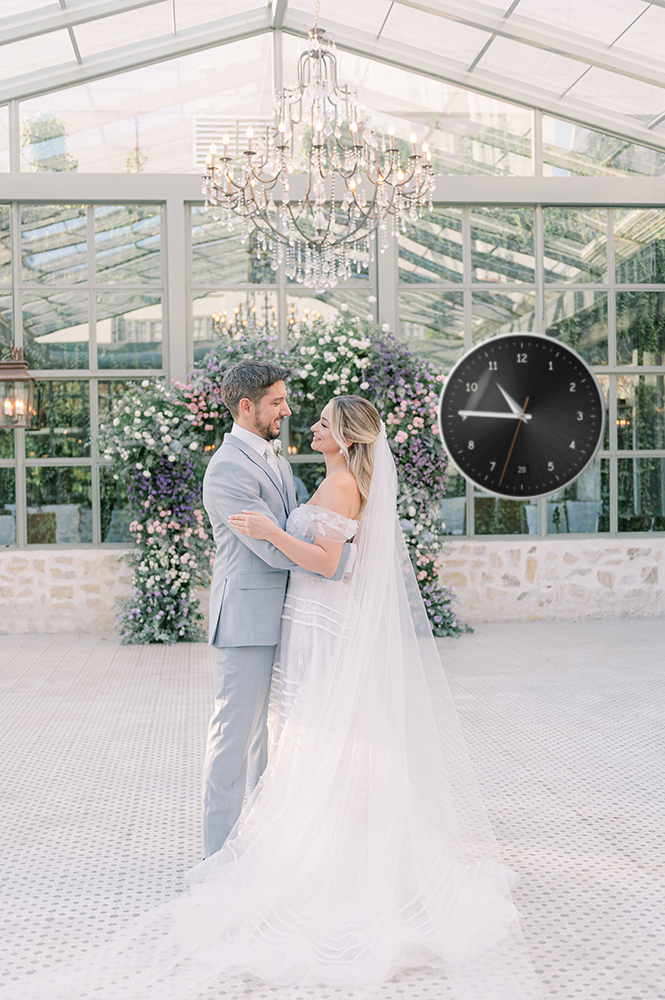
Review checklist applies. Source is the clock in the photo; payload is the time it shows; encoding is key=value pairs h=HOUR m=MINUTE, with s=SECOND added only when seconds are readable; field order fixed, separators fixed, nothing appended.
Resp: h=10 m=45 s=33
